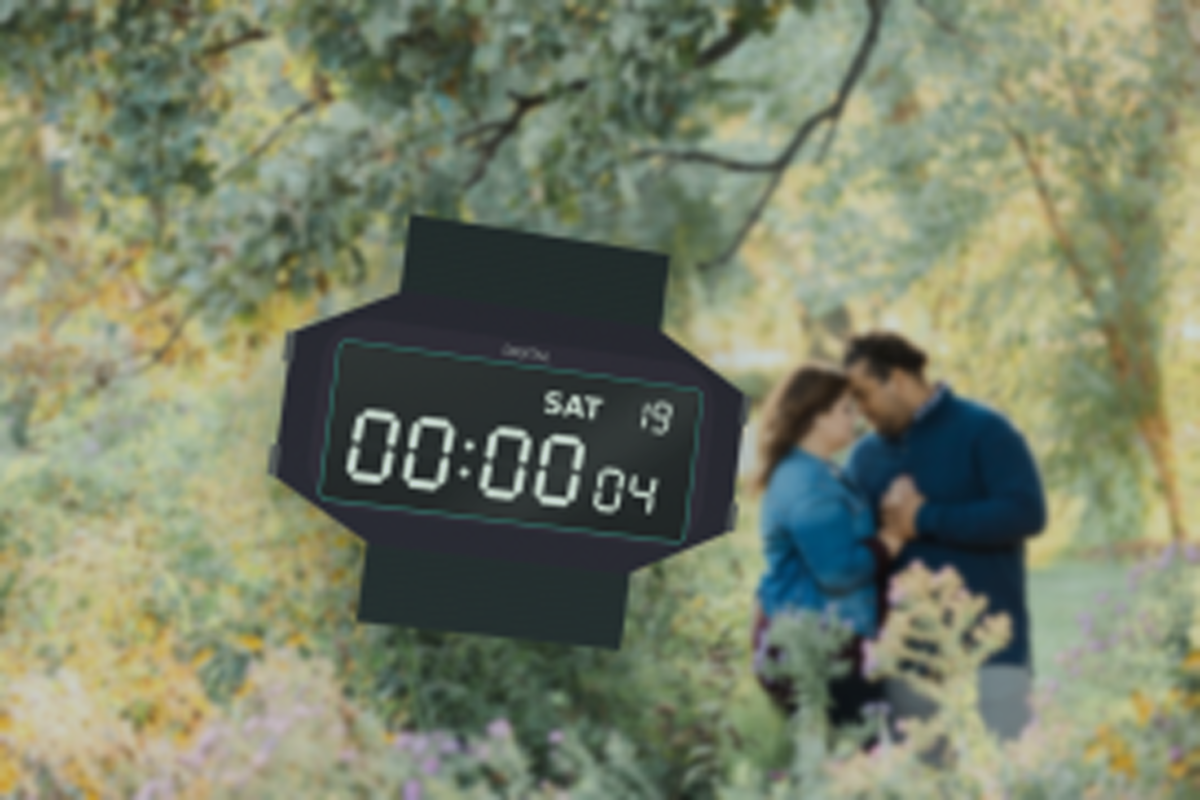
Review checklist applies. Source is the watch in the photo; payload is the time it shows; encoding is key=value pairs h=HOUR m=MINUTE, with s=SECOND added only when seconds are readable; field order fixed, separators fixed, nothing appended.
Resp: h=0 m=0 s=4
